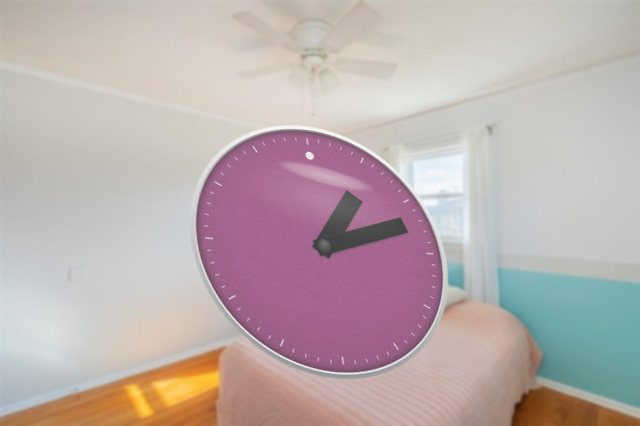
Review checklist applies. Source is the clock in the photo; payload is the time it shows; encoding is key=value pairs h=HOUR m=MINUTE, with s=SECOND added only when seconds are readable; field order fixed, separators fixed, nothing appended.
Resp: h=1 m=12
